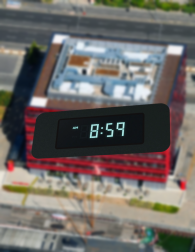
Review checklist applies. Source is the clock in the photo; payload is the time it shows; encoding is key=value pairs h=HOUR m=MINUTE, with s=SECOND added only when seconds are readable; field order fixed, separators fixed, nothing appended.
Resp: h=8 m=59
